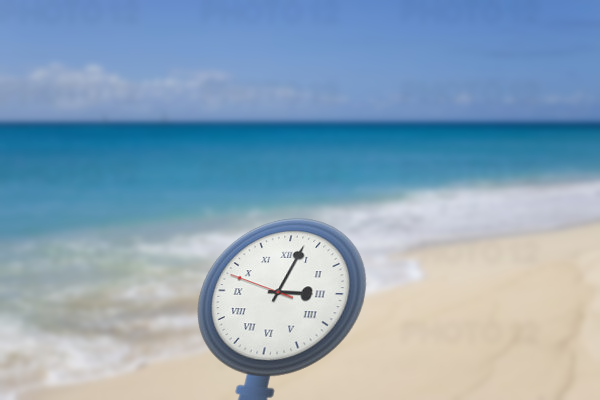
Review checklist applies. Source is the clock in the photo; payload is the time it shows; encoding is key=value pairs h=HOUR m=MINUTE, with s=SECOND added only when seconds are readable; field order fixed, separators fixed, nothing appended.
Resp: h=3 m=2 s=48
